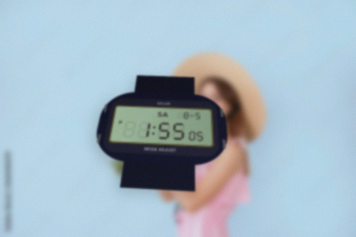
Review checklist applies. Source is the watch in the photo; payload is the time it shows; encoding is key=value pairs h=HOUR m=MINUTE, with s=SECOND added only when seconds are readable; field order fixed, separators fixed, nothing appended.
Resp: h=1 m=55
